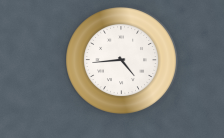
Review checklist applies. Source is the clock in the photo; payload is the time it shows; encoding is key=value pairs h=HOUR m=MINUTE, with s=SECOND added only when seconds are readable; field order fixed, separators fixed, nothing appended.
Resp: h=4 m=44
